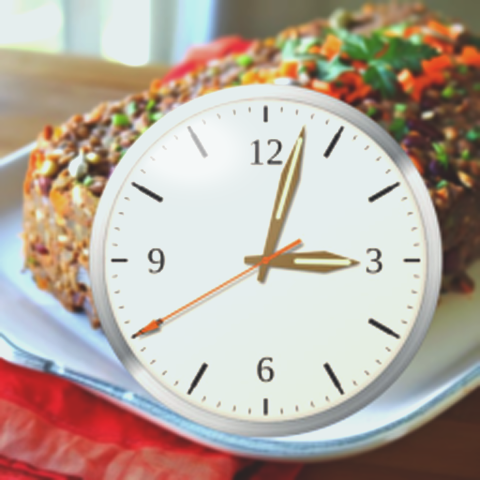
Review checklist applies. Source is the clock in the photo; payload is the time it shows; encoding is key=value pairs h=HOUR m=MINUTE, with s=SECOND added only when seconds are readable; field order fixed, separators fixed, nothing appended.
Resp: h=3 m=2 s=40
